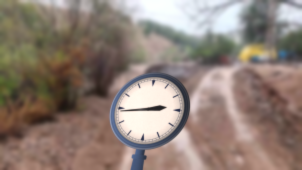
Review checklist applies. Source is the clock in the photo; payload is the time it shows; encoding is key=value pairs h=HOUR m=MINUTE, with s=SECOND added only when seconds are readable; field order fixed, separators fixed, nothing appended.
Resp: h=2 m=44
